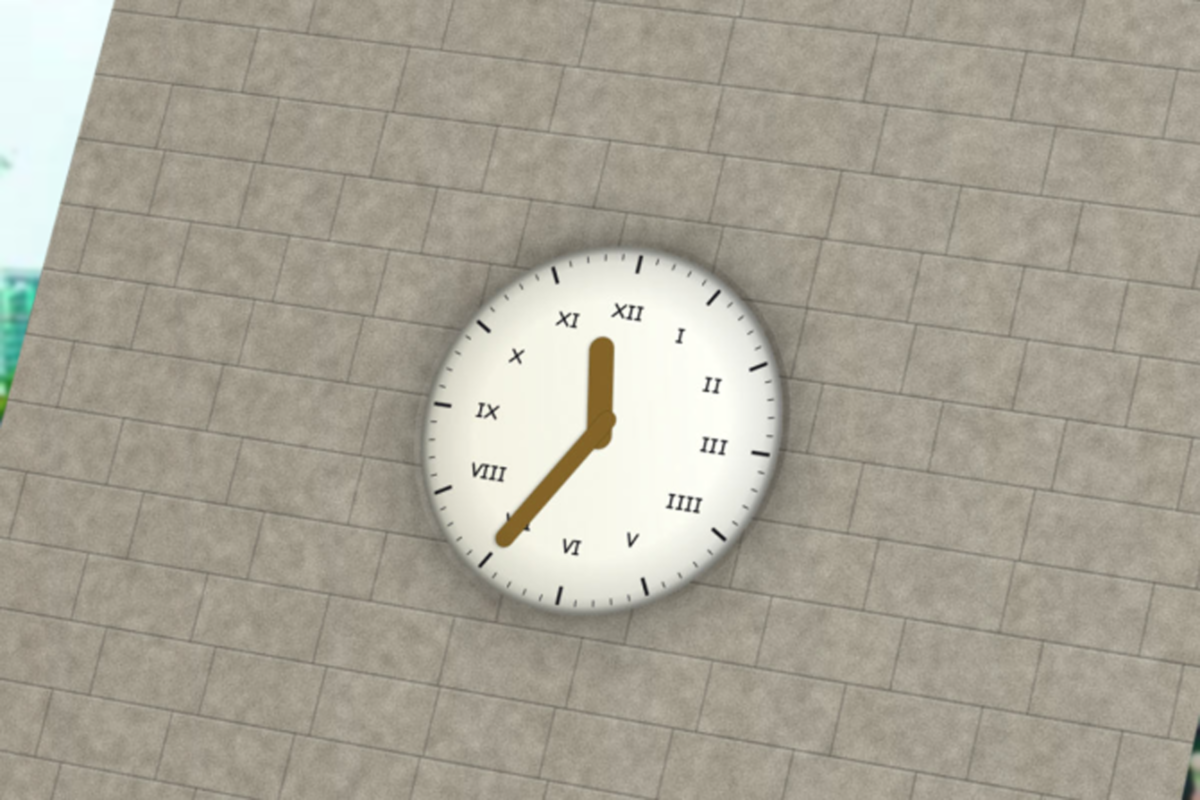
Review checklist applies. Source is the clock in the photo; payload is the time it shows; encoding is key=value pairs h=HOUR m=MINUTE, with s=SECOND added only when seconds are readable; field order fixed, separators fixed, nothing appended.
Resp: h=11 m=35
